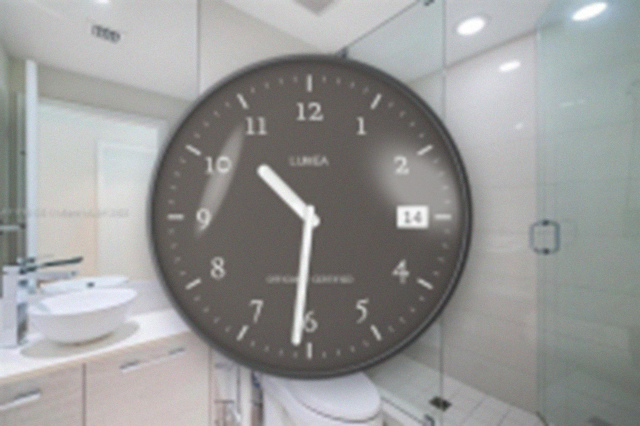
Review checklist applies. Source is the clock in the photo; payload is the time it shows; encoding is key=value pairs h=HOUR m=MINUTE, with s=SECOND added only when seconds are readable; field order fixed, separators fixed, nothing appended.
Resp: h=10 m=31
